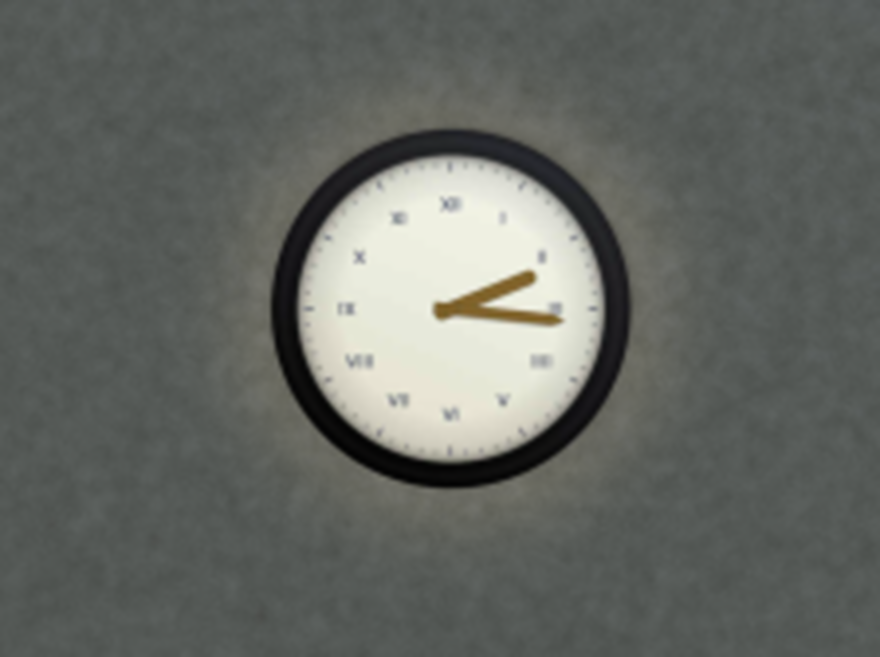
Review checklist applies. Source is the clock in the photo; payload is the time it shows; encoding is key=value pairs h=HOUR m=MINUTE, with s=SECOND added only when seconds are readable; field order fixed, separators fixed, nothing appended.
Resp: h=2 m=16
